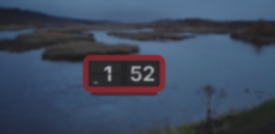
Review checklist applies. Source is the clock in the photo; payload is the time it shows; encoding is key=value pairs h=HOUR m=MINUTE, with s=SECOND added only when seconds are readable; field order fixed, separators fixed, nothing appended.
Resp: h=1 m=52
